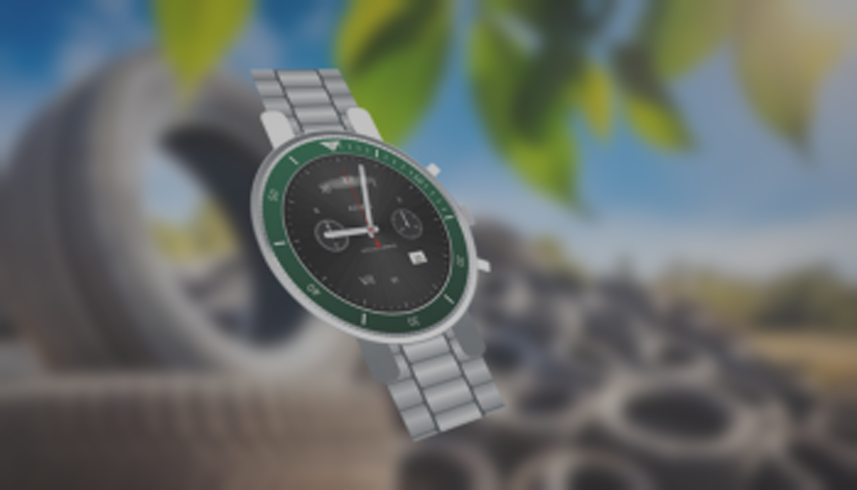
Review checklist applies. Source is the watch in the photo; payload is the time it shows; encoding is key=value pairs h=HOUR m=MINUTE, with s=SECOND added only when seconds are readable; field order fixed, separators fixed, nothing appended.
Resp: h=9 m=3
